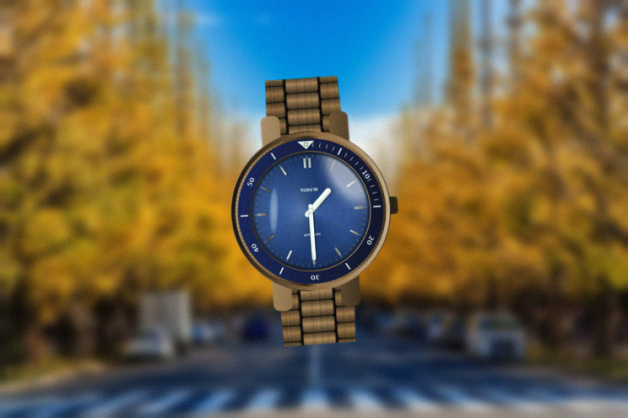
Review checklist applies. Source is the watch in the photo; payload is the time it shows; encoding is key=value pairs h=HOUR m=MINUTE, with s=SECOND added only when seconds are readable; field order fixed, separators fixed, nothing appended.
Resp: h=1 m=30
